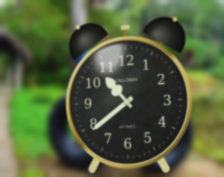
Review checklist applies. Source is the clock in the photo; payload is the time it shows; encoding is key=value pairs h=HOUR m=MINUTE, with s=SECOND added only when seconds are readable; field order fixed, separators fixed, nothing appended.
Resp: h=10 m=39
